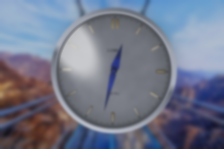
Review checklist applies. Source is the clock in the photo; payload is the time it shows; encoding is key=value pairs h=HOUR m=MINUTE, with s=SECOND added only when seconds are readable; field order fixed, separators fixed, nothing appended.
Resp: h=12 m=32
